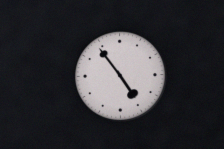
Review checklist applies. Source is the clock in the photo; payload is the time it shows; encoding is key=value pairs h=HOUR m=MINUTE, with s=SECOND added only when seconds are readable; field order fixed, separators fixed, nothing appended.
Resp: h=4 m=54
